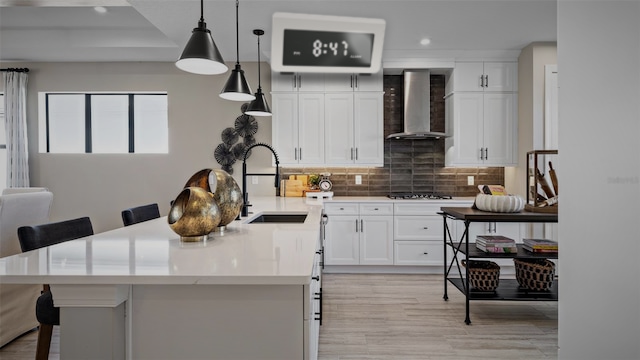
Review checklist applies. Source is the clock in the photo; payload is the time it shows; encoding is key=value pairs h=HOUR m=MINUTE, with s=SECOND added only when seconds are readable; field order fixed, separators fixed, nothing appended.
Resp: h=8 m=47
